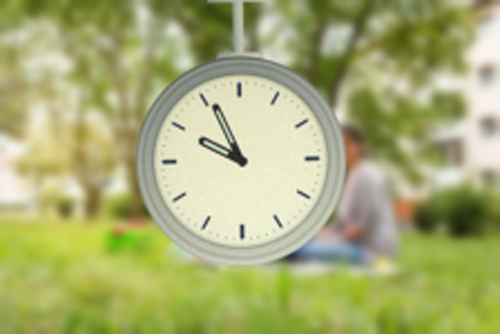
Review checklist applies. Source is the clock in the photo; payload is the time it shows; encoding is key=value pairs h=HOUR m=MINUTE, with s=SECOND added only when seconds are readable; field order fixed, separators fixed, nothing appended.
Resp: h=9 m=56
